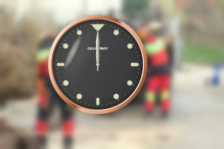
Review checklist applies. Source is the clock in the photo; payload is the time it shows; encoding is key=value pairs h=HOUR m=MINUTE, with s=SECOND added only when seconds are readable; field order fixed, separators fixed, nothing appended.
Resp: h=12 m=0
